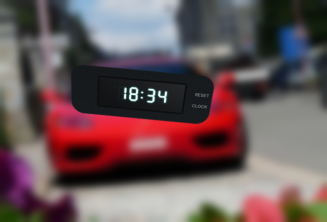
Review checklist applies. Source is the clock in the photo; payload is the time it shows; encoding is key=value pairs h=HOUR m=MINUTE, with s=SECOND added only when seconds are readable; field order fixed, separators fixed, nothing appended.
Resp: h=18 m=34
